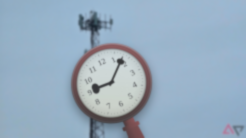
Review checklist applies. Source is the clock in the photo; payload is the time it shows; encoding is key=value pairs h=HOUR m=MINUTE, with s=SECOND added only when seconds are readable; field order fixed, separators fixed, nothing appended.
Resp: h=9 m=8
